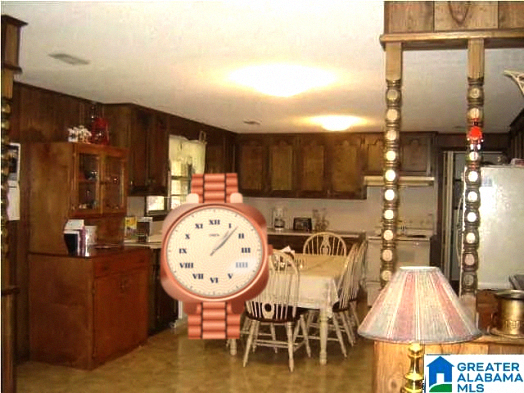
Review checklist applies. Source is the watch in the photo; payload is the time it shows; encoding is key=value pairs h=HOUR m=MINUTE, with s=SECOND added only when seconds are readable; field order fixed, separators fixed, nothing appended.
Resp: h=1 m=7
